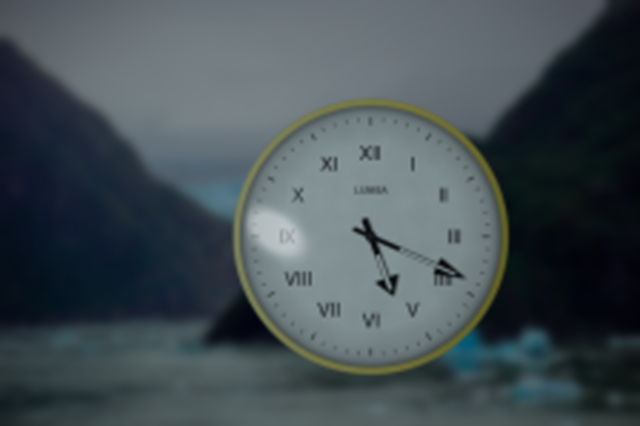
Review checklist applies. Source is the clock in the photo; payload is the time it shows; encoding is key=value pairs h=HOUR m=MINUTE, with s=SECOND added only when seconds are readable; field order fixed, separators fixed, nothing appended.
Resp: h=5 m=19
